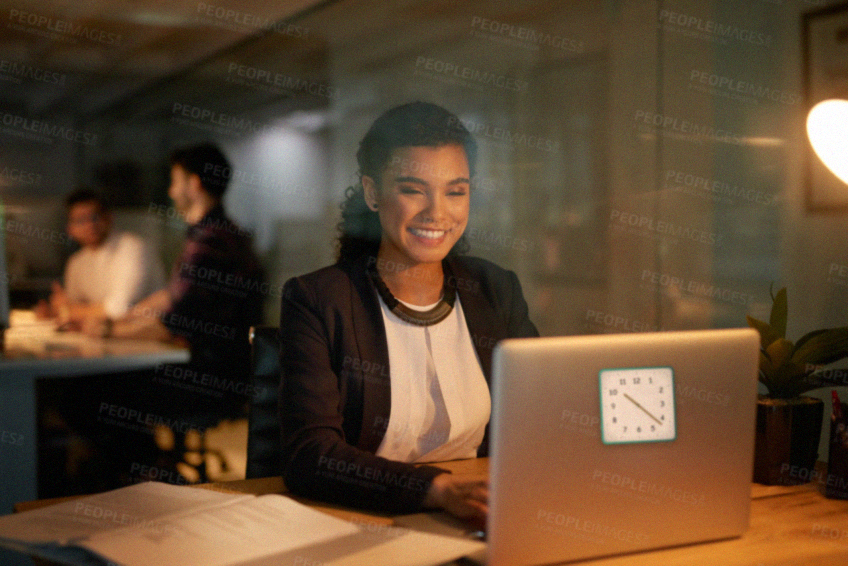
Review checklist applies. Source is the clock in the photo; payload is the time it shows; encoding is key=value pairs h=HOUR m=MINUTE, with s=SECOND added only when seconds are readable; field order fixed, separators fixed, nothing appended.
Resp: h=10 m=22
